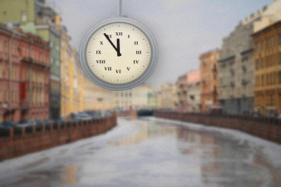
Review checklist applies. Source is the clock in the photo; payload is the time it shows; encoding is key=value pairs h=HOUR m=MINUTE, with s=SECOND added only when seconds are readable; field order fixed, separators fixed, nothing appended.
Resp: h=11 m=54
